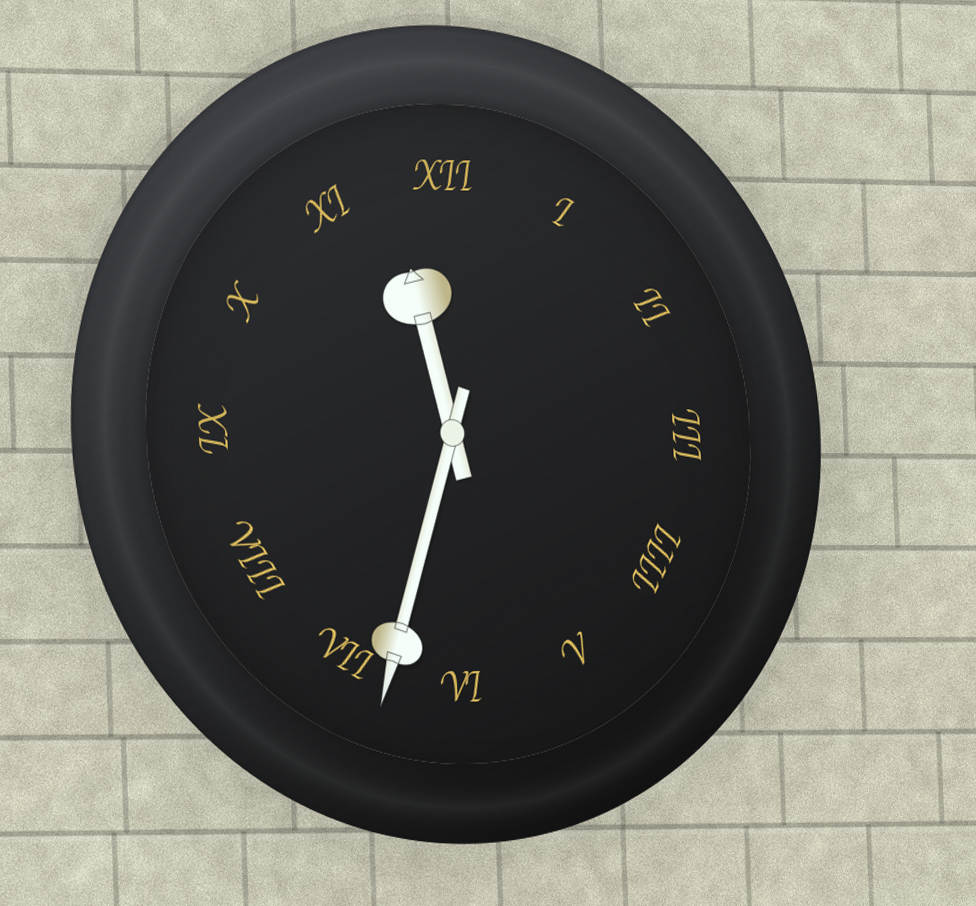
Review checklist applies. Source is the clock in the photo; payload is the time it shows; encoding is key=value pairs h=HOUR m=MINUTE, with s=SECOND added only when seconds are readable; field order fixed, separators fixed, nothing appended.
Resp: h=11 m=33
